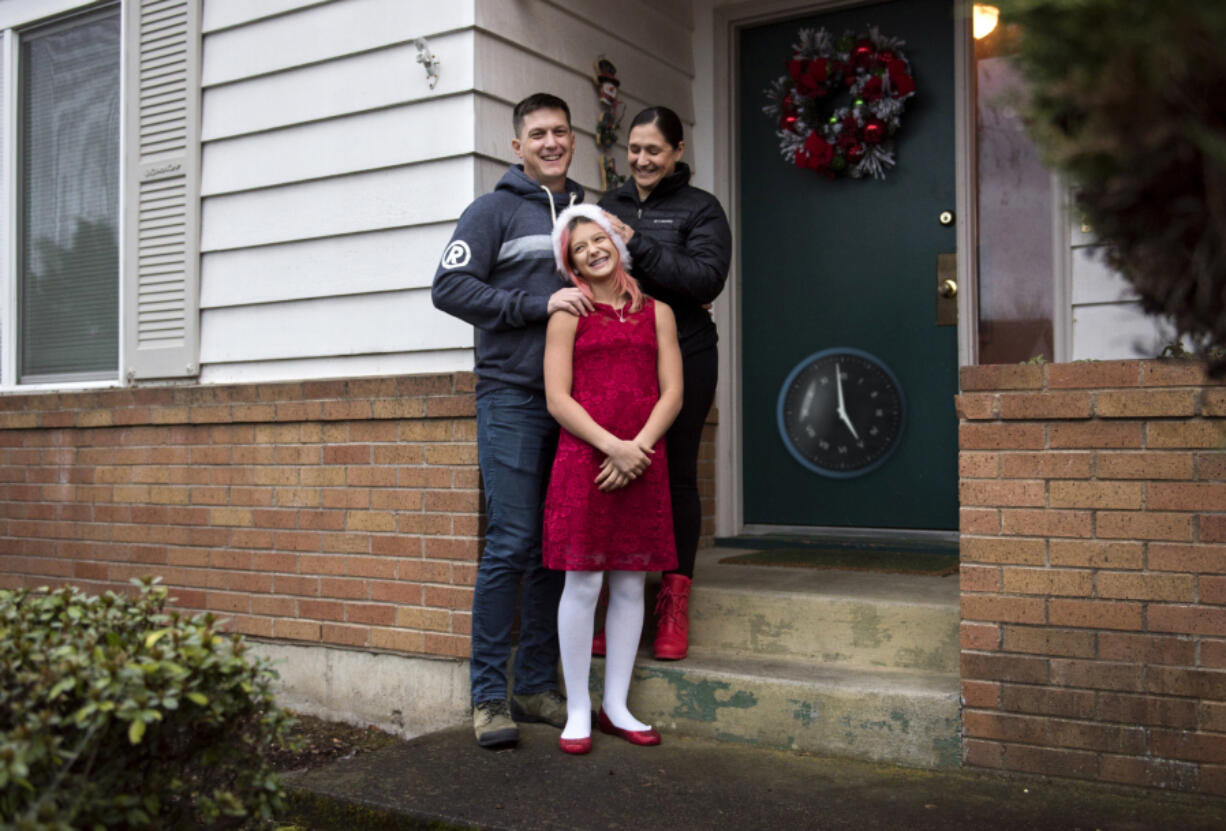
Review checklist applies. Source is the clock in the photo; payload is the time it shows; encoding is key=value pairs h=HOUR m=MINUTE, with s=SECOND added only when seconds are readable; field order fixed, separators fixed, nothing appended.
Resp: h=4 m=59
